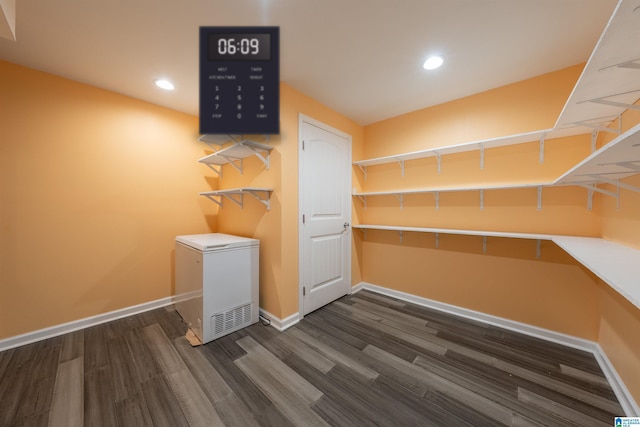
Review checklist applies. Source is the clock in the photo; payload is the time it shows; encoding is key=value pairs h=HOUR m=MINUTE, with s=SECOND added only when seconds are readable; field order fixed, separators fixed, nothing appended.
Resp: h=6 m=9
